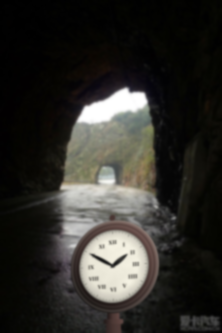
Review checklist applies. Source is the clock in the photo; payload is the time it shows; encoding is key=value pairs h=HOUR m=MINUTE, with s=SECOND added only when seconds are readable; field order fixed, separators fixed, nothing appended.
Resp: h=1 m=50
